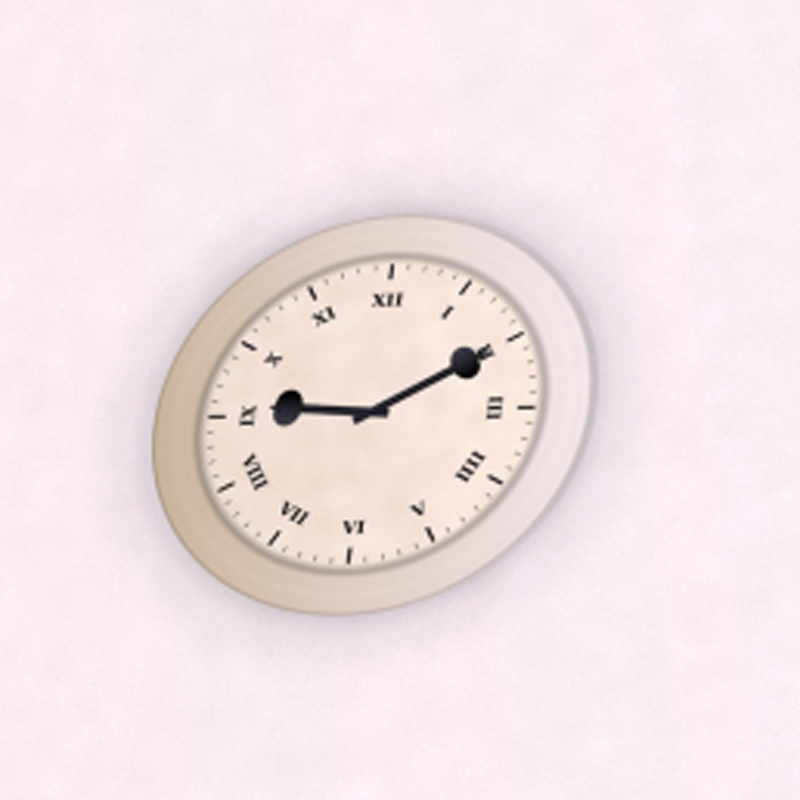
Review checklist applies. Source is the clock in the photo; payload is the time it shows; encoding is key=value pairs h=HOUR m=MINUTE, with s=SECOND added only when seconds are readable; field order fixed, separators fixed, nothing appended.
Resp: h=9 m=10
